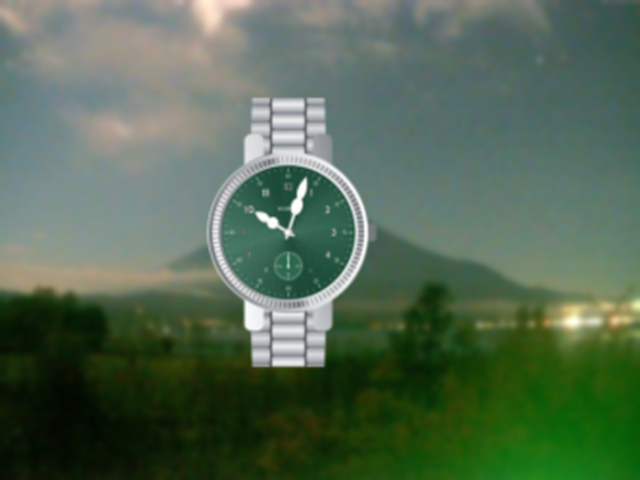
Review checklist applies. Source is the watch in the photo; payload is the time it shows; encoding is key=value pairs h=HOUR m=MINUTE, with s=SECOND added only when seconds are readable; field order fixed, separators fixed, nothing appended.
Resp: h=10 m=3
